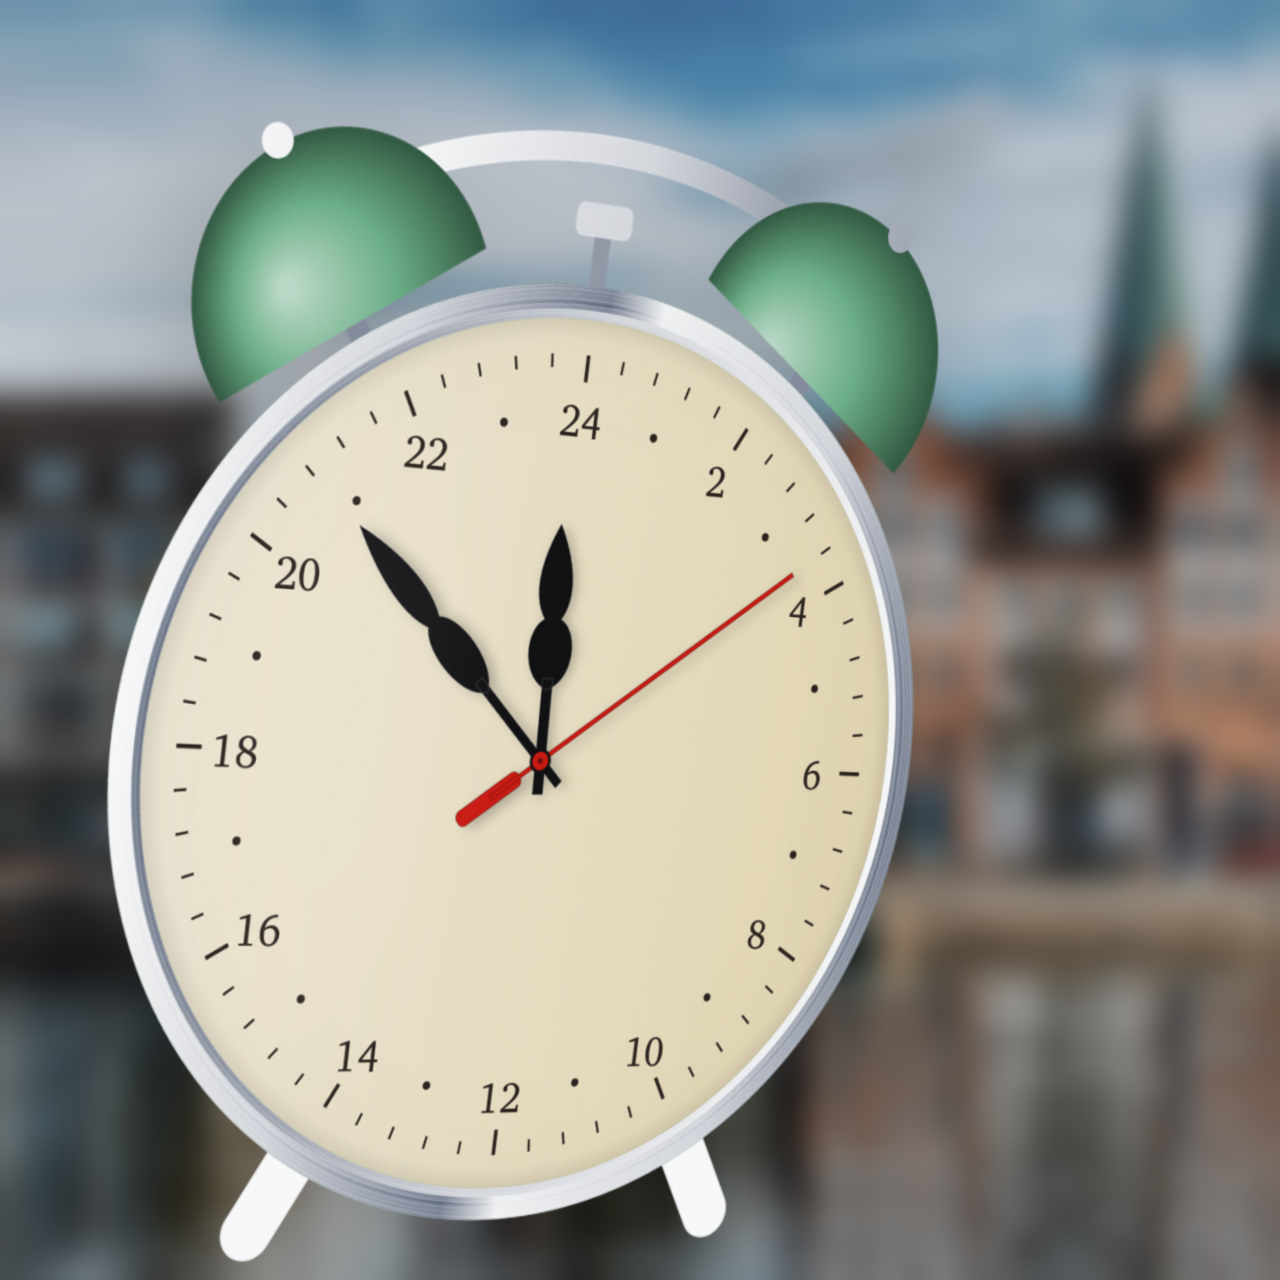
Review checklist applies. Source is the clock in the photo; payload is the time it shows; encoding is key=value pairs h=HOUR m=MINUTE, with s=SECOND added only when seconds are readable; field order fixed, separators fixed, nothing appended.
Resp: h=23 m=52 s=9
